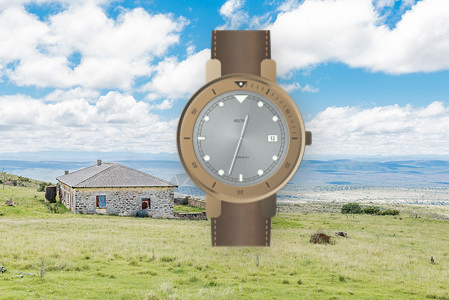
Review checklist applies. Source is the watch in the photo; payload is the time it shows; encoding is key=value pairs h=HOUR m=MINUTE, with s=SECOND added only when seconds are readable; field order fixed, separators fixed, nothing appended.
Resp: h=12 m=33
